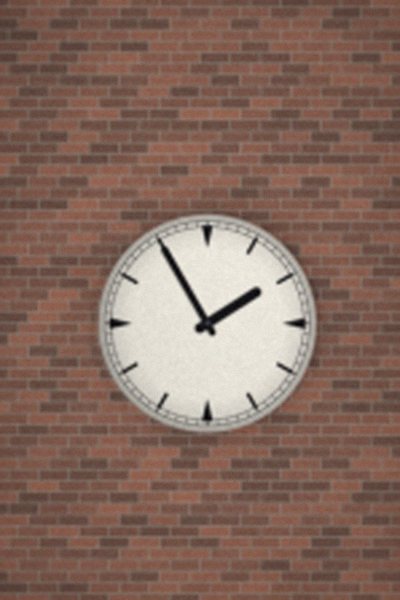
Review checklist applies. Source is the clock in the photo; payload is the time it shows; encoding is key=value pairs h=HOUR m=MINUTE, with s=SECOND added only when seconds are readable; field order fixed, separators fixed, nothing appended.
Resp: h=1 m=55
